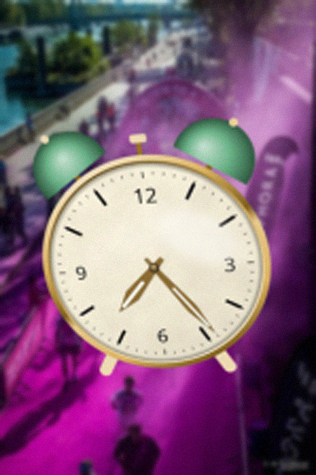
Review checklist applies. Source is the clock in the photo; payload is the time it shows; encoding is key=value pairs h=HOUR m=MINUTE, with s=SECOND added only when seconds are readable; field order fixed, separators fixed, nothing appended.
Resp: h=7 m=24
